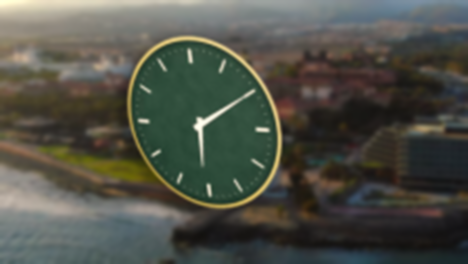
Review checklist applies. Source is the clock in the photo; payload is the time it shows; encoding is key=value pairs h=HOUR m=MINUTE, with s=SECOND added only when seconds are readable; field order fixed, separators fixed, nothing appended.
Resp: h=6 m=10
